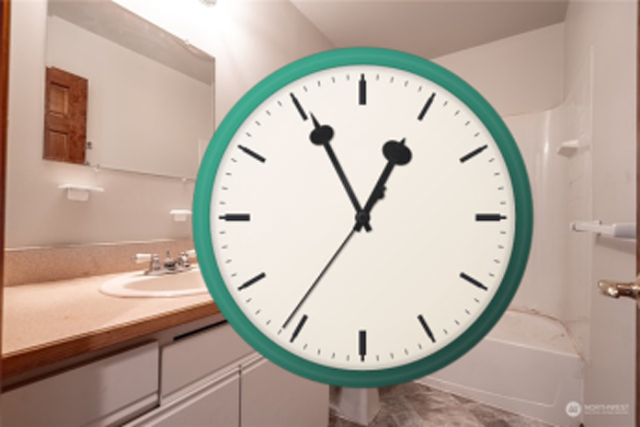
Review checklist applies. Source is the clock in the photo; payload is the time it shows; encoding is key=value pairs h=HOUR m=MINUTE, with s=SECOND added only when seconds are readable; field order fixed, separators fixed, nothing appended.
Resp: h=12 m=55 s=36
